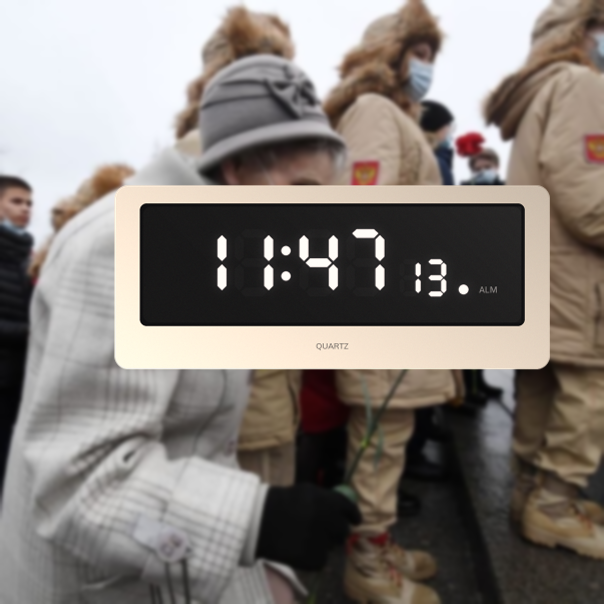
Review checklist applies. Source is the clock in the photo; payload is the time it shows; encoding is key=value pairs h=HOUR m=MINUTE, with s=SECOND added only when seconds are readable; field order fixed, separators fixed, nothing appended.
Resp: h=11 m=47 s=13
